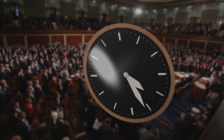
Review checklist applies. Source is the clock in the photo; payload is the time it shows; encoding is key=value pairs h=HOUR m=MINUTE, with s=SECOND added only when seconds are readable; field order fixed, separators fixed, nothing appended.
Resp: h=4 m=26
